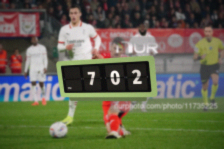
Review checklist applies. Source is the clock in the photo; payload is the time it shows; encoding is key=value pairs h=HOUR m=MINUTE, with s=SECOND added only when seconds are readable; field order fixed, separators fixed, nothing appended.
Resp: h=7 m=2
